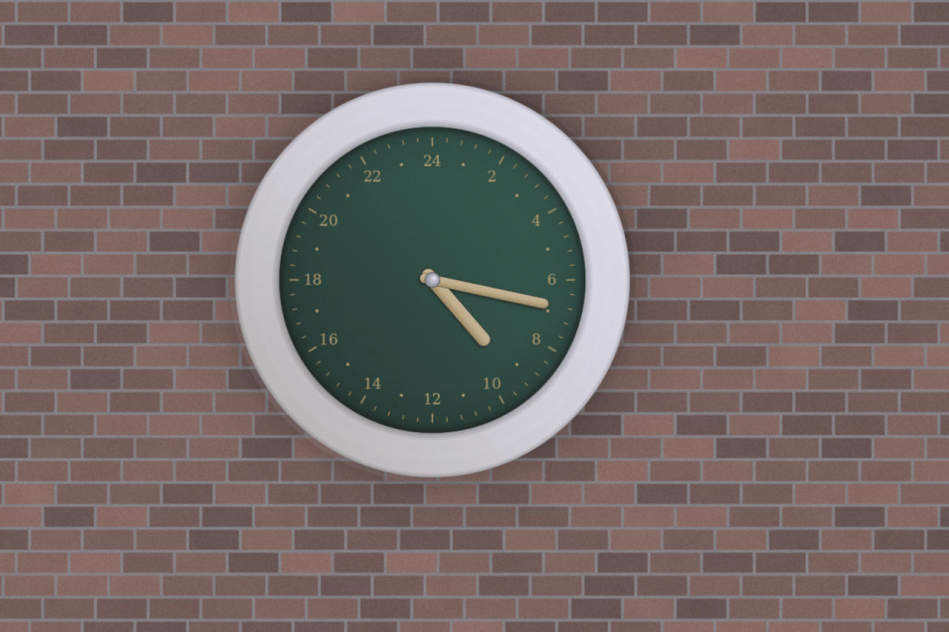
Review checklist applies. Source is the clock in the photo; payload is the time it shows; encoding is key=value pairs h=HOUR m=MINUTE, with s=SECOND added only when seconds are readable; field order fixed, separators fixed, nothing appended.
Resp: h=9 m=17
